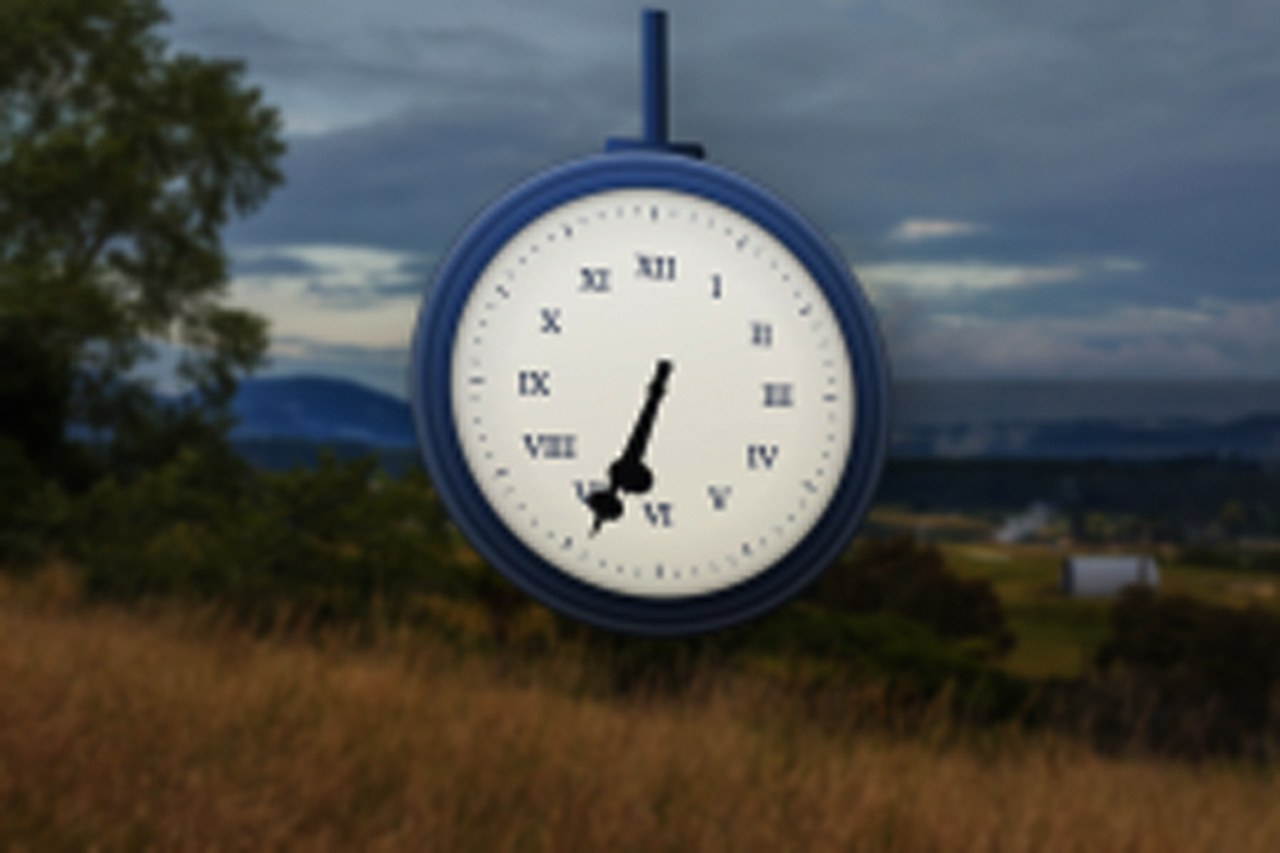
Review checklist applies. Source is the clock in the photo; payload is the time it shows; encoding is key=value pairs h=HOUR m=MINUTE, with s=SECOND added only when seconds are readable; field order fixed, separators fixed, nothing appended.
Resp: h=6 m=34
